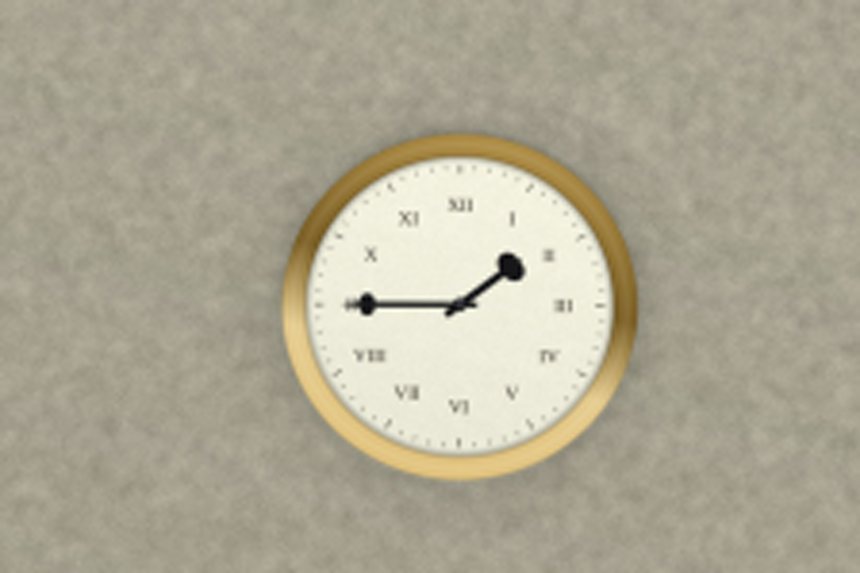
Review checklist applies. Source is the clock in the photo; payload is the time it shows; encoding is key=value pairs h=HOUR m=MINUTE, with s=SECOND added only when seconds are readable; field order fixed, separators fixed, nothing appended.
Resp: h=1 m=45
